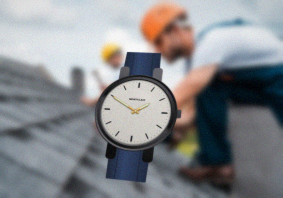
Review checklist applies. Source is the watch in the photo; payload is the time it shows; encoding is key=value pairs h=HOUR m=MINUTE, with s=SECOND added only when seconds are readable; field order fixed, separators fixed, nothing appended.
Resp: h=1 m=50
